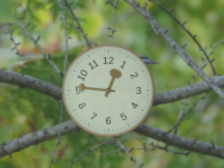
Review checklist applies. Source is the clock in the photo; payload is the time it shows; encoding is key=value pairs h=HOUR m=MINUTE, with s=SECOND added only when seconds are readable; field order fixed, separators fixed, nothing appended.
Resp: h=12 m=46
